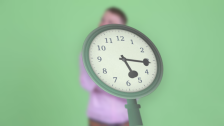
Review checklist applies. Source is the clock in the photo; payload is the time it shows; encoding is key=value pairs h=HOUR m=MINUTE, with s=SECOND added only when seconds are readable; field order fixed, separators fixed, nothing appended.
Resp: h=5 m=16
